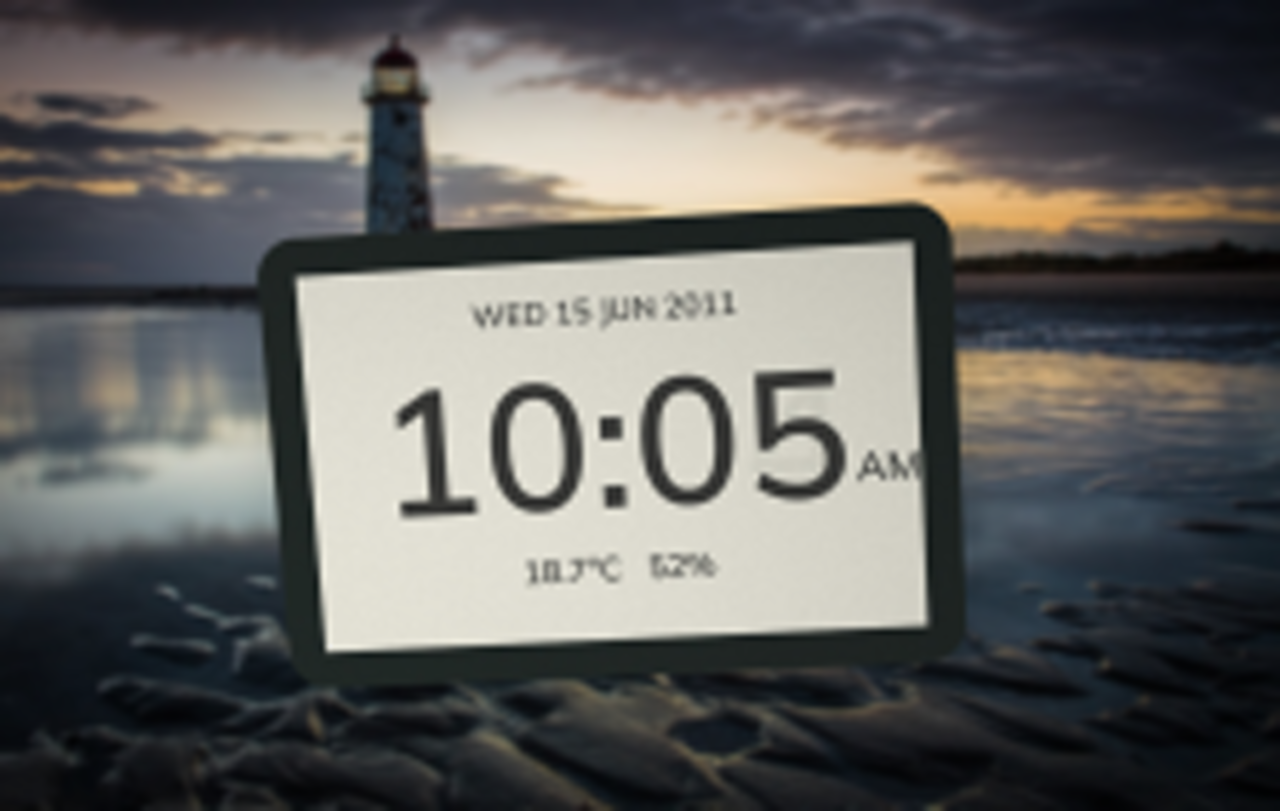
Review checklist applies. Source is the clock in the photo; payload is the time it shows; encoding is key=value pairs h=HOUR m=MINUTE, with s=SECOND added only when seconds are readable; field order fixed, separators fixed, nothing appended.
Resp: h=10 m=5
